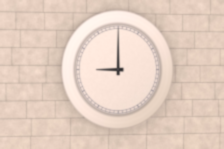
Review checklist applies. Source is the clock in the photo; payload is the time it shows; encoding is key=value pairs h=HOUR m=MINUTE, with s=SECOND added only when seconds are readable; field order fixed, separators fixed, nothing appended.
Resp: h=9 m=0
